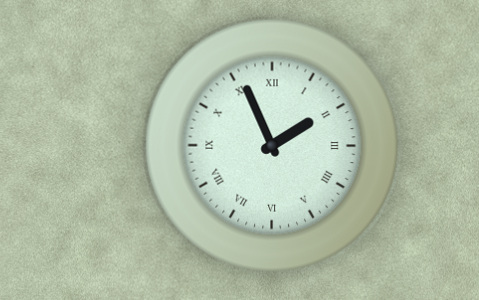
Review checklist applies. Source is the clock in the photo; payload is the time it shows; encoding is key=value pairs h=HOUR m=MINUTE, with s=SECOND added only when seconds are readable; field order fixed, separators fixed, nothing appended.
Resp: h=1 m=56
